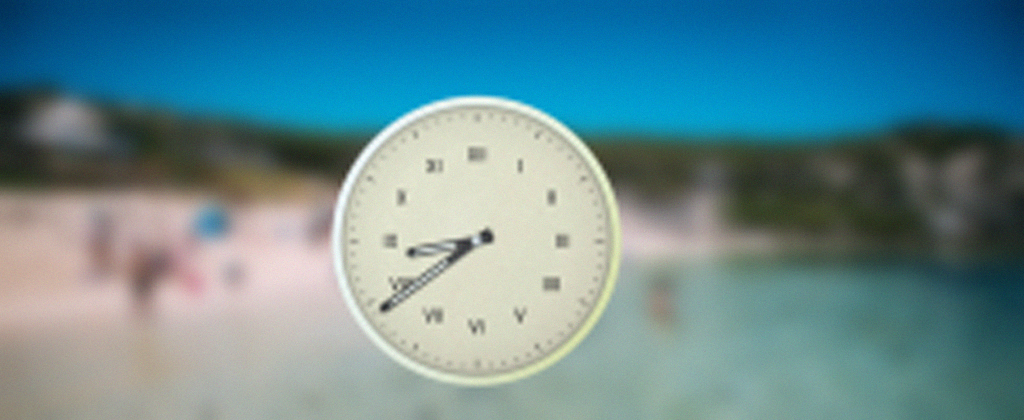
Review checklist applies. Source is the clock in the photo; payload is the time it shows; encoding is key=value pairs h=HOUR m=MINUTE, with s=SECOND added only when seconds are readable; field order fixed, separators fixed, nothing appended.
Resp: h=8 m=39
